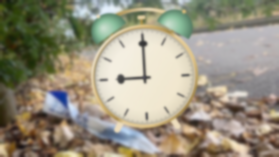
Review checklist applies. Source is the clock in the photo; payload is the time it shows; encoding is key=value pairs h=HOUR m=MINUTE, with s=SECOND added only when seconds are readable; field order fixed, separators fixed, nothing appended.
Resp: h=9 m=0
